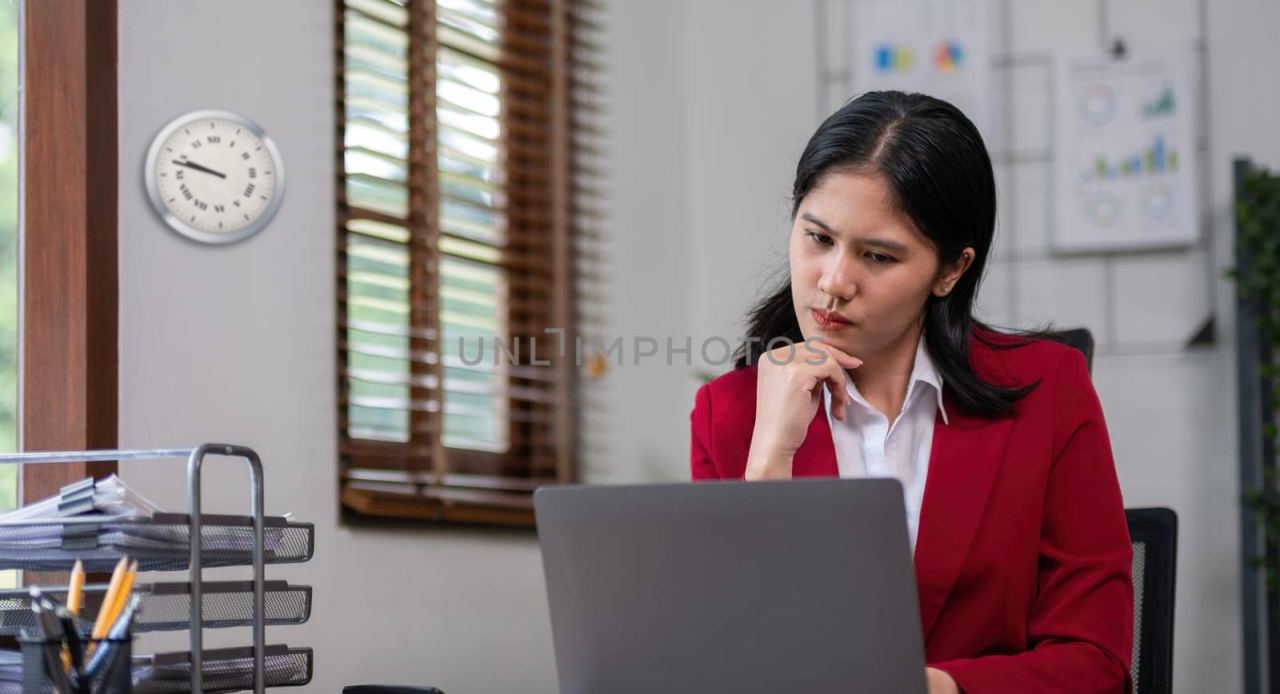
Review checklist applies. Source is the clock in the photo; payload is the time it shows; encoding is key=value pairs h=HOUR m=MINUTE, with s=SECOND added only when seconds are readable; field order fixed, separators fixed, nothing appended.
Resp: h=9 m=48
